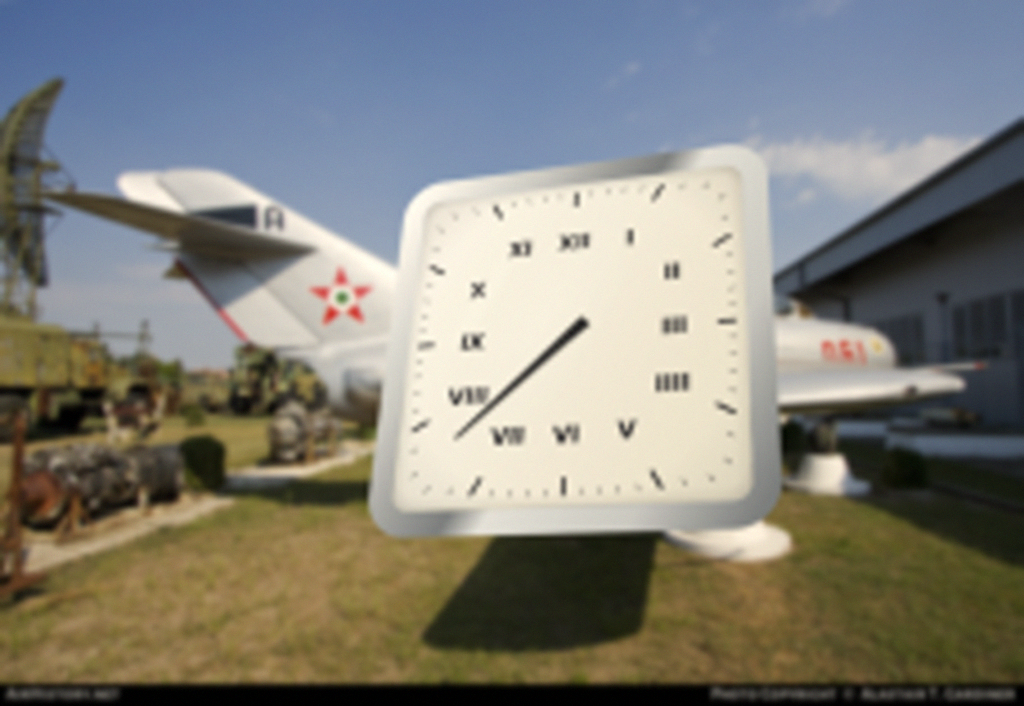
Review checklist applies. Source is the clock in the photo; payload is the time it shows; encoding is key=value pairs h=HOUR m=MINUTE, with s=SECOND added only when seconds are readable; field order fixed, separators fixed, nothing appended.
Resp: h=7 m=38
